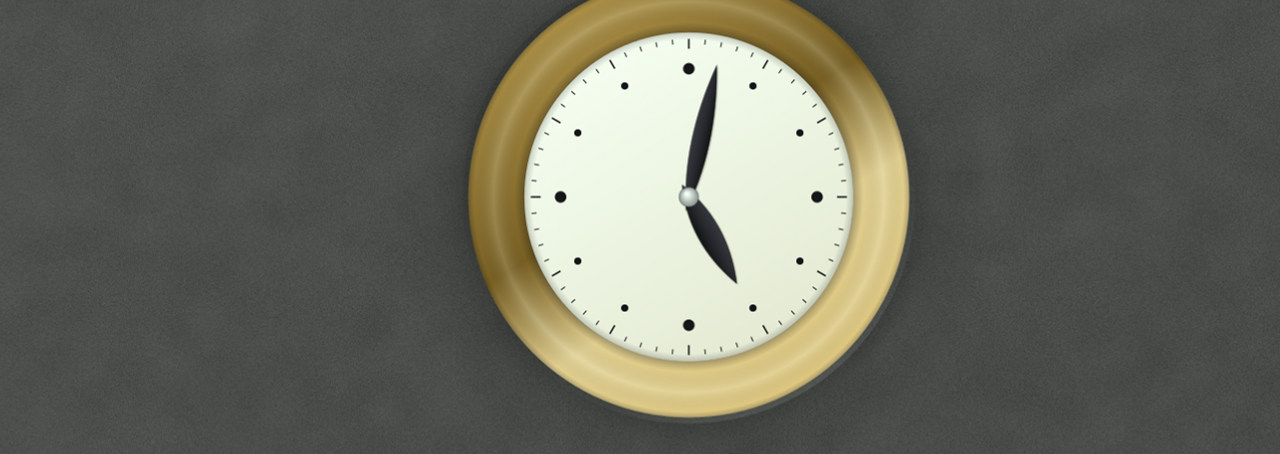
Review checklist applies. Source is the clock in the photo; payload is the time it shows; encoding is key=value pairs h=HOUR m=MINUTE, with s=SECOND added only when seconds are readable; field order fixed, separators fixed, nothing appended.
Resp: h=5 m=2
